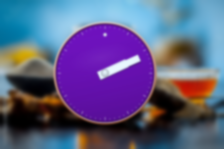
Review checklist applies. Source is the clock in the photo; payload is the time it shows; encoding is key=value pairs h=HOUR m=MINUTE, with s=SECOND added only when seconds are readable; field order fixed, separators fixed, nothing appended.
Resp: h=2 m=11
